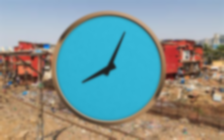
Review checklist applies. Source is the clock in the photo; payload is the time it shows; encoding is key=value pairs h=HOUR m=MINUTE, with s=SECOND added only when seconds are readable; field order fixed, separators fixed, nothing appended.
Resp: h=8 m=4
